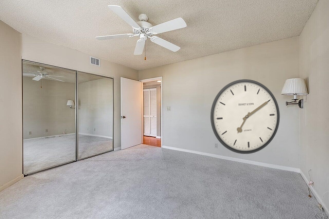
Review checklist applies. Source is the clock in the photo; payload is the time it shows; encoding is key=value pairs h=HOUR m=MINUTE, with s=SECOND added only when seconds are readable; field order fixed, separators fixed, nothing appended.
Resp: h=7 m=10
